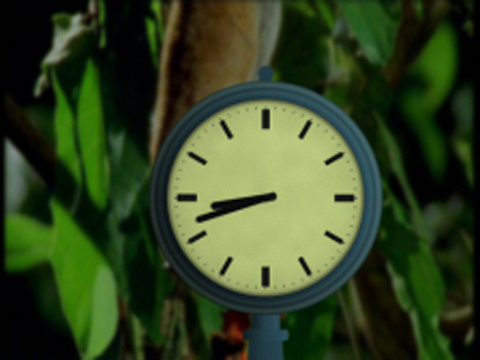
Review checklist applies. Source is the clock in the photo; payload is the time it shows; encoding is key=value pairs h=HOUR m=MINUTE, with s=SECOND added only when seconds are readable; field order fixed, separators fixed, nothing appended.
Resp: h=8 m=42
